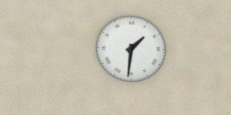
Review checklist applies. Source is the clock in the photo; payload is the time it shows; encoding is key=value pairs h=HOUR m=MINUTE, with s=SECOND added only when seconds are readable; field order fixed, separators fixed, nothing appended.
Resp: h=1 m=31
